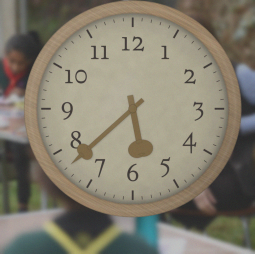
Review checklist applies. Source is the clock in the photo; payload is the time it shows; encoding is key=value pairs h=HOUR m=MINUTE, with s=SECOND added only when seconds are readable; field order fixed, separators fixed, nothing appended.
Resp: h=5 m=38
